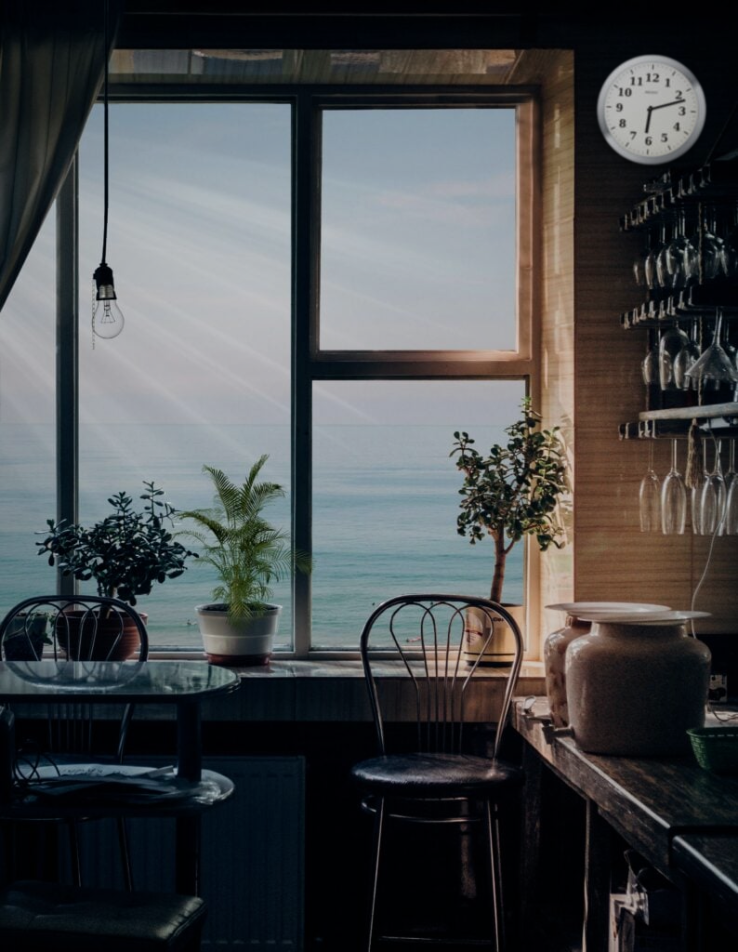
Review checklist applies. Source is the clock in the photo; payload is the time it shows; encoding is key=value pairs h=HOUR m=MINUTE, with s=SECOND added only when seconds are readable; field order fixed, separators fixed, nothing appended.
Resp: h=6 m=12
